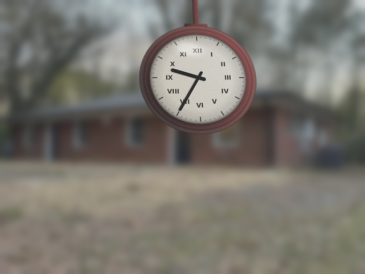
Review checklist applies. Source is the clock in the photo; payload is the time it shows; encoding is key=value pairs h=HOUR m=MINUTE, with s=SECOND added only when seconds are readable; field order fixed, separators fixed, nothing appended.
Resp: h=9 m=35
